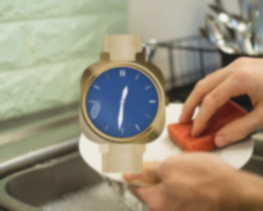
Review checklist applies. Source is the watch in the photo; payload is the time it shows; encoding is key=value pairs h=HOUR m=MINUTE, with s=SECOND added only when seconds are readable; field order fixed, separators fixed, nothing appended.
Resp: h=12 m=31
